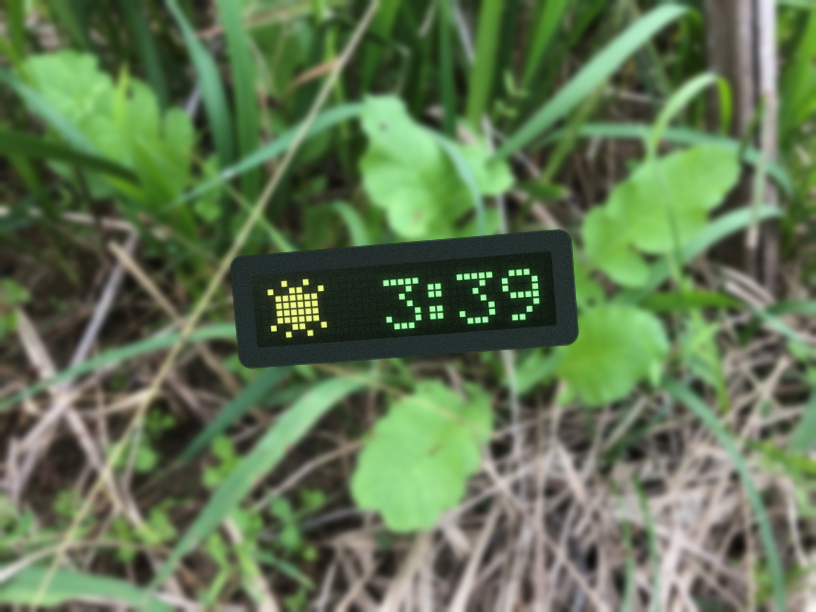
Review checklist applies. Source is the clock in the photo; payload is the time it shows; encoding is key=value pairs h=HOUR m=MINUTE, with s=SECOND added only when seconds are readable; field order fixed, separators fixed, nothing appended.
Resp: h=3 m=39
